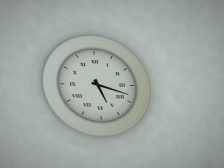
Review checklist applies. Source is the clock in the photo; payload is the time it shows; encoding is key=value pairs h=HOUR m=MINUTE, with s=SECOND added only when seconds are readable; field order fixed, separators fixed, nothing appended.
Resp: h=5 m=18
